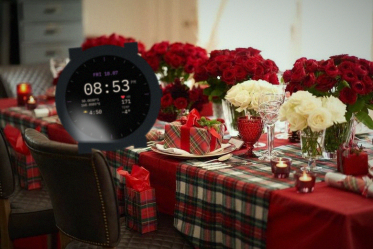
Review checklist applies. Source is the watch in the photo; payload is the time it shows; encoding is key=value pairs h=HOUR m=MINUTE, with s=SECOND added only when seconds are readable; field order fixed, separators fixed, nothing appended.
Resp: h=8 m=53
